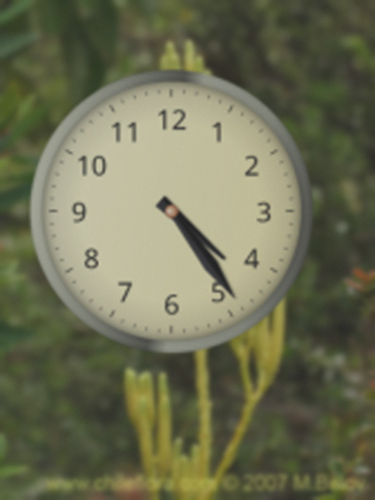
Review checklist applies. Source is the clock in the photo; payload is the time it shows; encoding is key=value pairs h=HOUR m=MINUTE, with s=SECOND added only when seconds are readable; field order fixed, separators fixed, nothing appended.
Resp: h=4 m=24
